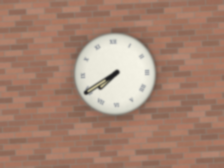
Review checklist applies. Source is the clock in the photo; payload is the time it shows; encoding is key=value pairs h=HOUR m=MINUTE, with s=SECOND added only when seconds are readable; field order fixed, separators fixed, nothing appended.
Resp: h=7 m=40
